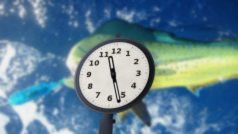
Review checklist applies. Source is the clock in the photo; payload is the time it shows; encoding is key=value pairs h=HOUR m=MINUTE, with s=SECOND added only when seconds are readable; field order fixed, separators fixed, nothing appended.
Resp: h=11 m=27
